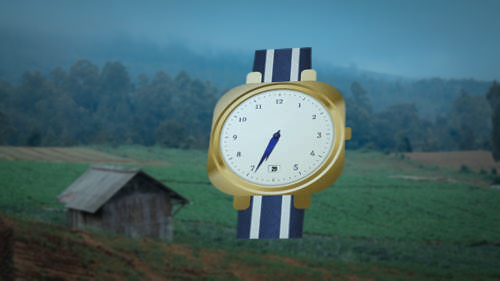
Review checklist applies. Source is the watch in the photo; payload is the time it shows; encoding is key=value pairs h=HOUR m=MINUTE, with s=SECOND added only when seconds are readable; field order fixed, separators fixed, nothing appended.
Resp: h=6 m=34
